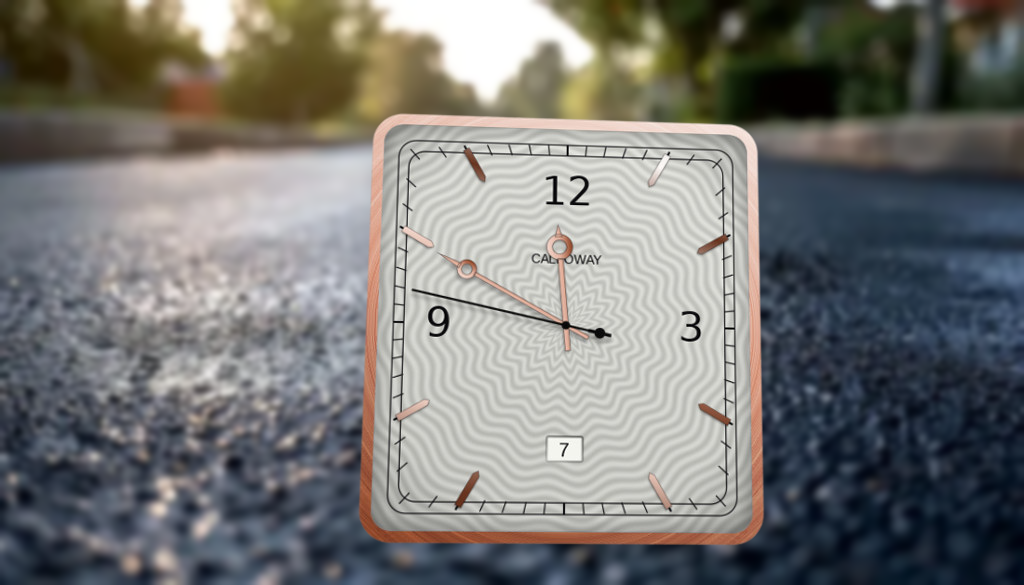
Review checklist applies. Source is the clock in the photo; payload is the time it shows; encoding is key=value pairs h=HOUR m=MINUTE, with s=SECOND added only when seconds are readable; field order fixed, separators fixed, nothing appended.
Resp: h=11 m=49 s=47
